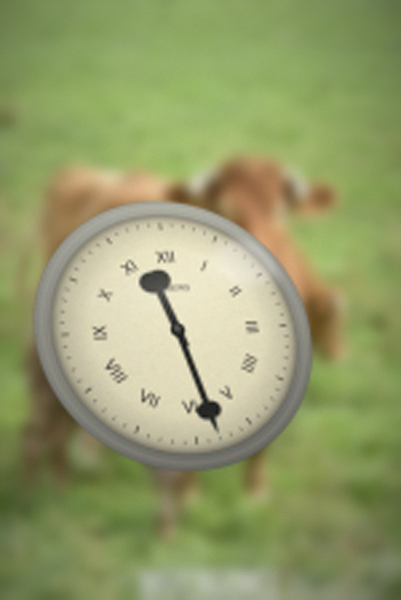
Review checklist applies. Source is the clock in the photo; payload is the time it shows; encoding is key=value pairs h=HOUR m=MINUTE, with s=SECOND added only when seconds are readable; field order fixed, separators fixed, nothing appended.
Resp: h=11 m=28
